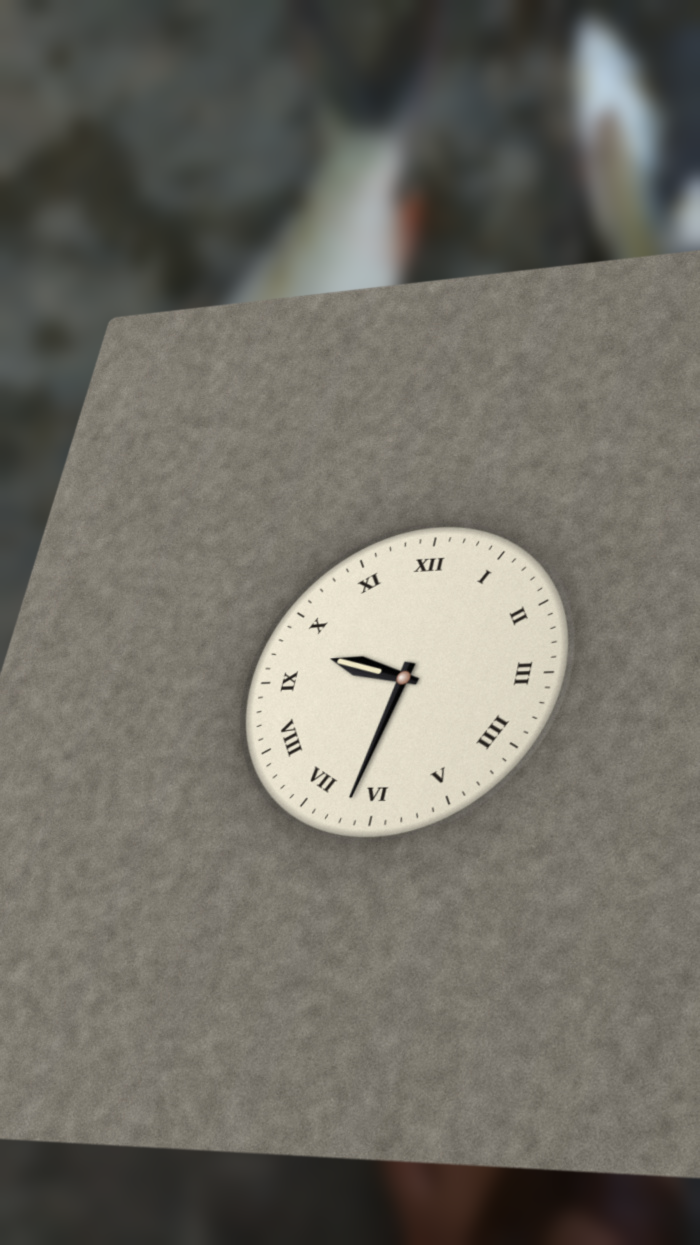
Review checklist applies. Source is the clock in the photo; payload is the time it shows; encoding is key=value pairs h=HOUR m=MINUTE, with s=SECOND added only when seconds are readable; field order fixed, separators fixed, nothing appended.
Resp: h=9 m=32
